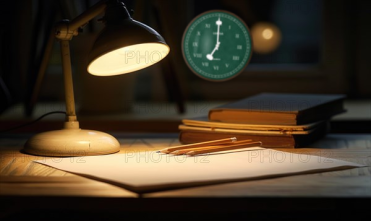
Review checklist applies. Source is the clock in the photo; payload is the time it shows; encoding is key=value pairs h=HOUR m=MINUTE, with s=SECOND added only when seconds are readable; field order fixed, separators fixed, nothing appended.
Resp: h=7 m=0
